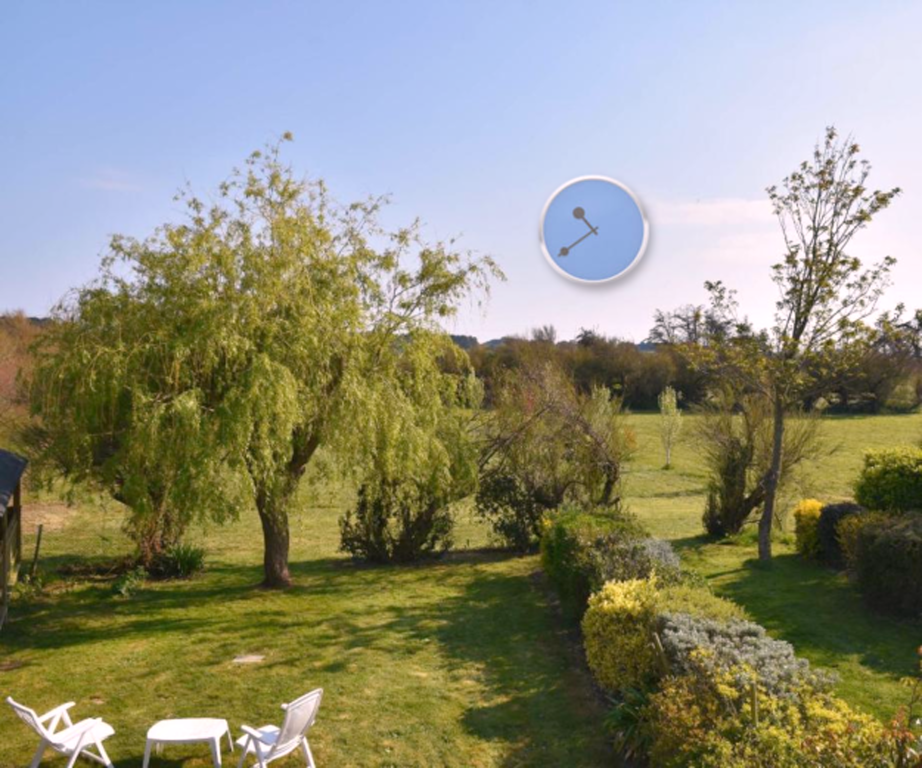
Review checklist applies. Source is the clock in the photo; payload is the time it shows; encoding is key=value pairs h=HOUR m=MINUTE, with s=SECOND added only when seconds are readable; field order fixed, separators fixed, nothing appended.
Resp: h=10 m=39
